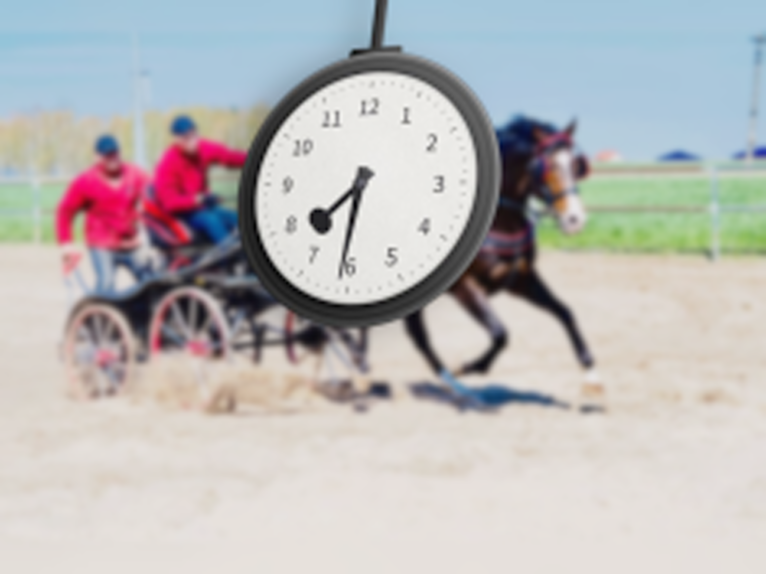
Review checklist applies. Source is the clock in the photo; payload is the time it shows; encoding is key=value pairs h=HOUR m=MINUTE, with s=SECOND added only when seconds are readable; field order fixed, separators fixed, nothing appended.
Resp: h=7 m=31
